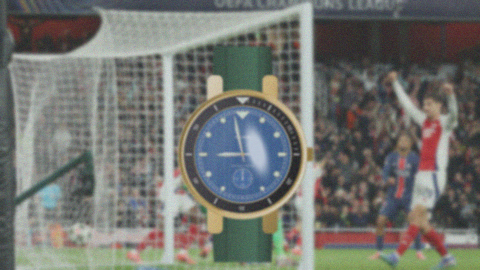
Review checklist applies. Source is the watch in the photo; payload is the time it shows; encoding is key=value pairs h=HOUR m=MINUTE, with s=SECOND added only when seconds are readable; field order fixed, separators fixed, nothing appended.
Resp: h=8 m=58
